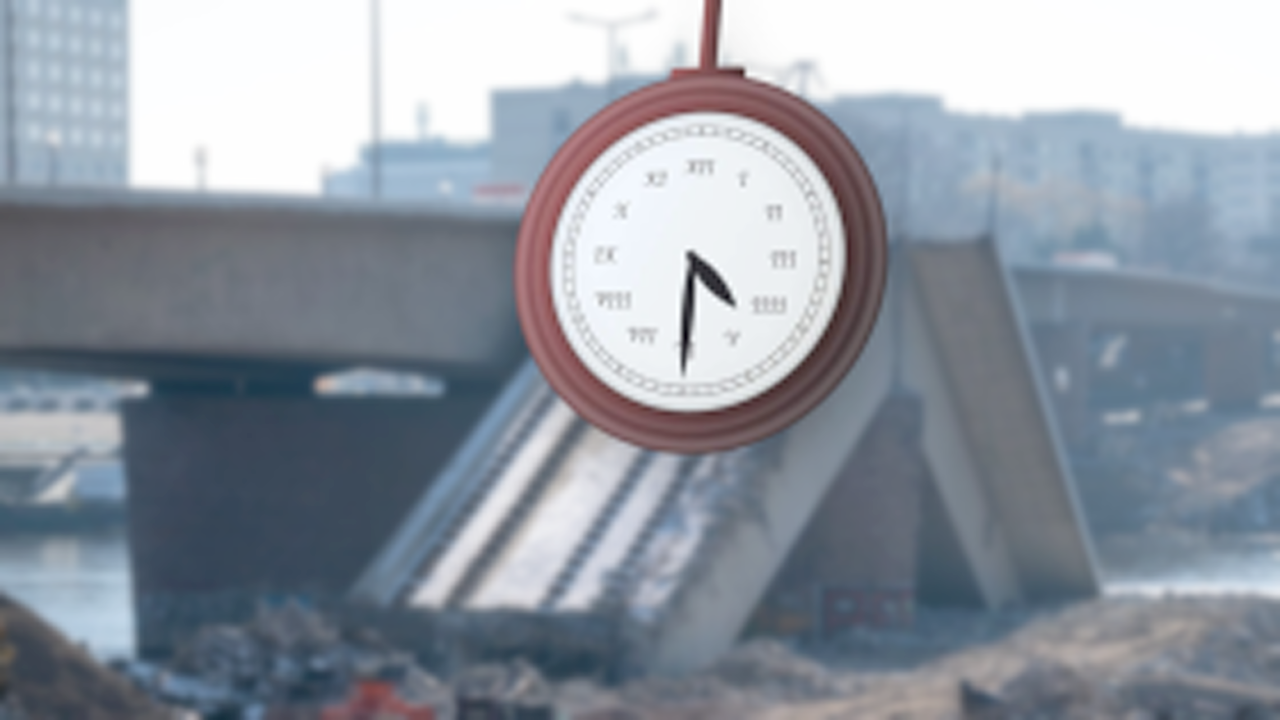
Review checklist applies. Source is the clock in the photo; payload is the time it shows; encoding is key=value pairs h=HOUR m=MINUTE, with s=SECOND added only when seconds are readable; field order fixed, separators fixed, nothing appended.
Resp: h=4 m=30
